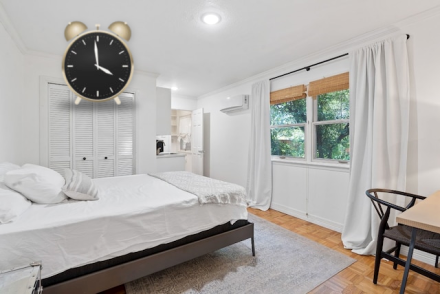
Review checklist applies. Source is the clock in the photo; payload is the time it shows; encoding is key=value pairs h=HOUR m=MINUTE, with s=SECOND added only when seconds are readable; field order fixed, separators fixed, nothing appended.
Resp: h=3 m=59
